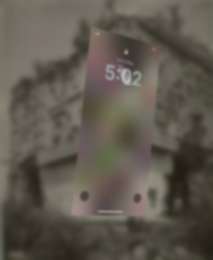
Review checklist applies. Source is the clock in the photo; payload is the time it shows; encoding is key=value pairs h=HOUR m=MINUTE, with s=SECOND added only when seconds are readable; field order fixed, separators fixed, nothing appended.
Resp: h=5 m=2
